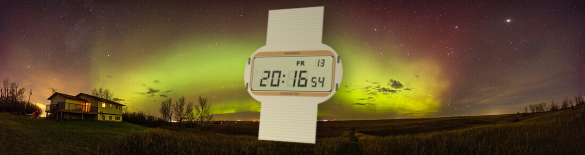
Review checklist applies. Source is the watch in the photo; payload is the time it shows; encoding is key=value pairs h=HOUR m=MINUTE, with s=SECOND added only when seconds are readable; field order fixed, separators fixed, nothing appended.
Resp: h=20 m=16 s=54
